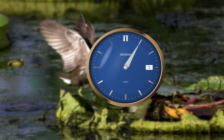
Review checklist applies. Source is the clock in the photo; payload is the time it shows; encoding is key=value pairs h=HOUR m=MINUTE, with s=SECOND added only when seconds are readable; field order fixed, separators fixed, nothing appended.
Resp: h=1 m=5
